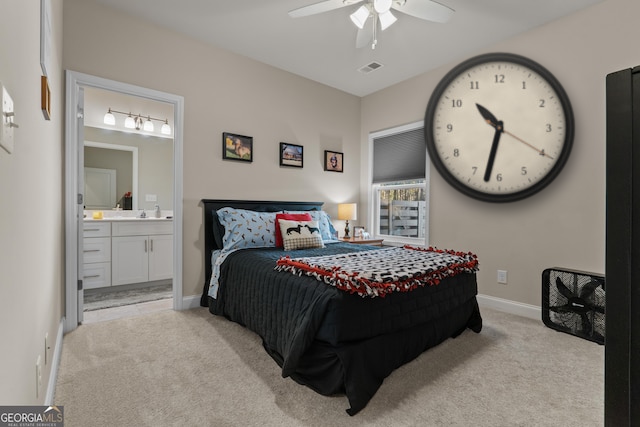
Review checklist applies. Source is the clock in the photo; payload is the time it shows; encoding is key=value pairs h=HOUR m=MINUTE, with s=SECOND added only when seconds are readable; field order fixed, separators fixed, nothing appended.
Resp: h=10 m=32 s=20
